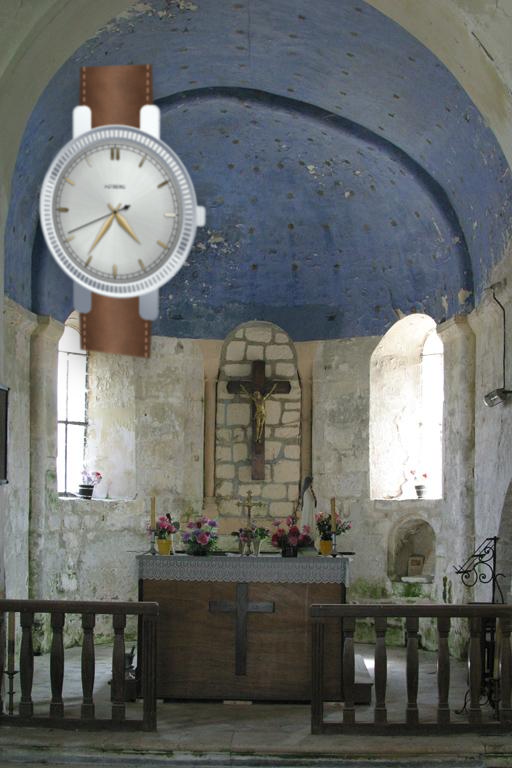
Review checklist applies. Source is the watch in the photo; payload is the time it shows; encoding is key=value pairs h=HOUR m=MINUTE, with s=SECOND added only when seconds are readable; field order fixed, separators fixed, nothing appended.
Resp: h=4 m=35 s=41
